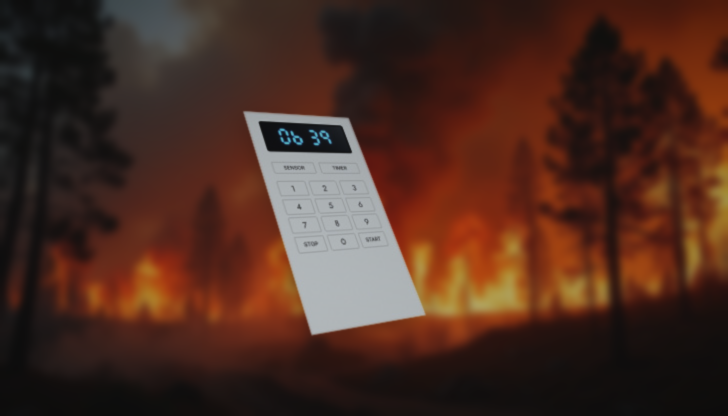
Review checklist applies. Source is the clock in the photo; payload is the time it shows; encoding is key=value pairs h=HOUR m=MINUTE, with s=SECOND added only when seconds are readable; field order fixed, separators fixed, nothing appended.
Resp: h=6 m=39
